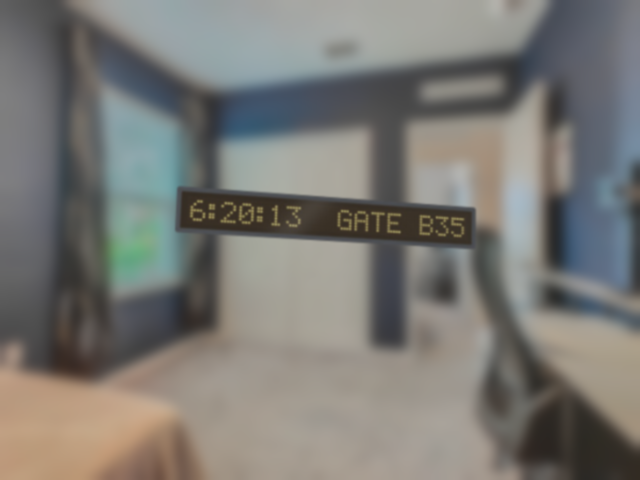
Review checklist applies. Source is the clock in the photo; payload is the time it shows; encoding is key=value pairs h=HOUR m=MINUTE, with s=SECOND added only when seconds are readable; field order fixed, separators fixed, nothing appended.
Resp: h=6 m=20 s=13
